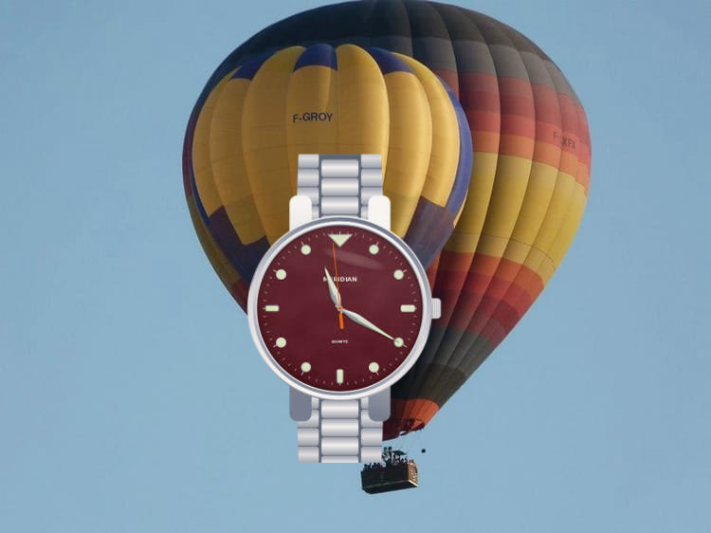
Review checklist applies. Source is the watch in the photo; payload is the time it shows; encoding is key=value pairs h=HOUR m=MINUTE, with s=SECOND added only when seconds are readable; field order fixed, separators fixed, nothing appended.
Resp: h=11 m=19 s=59
